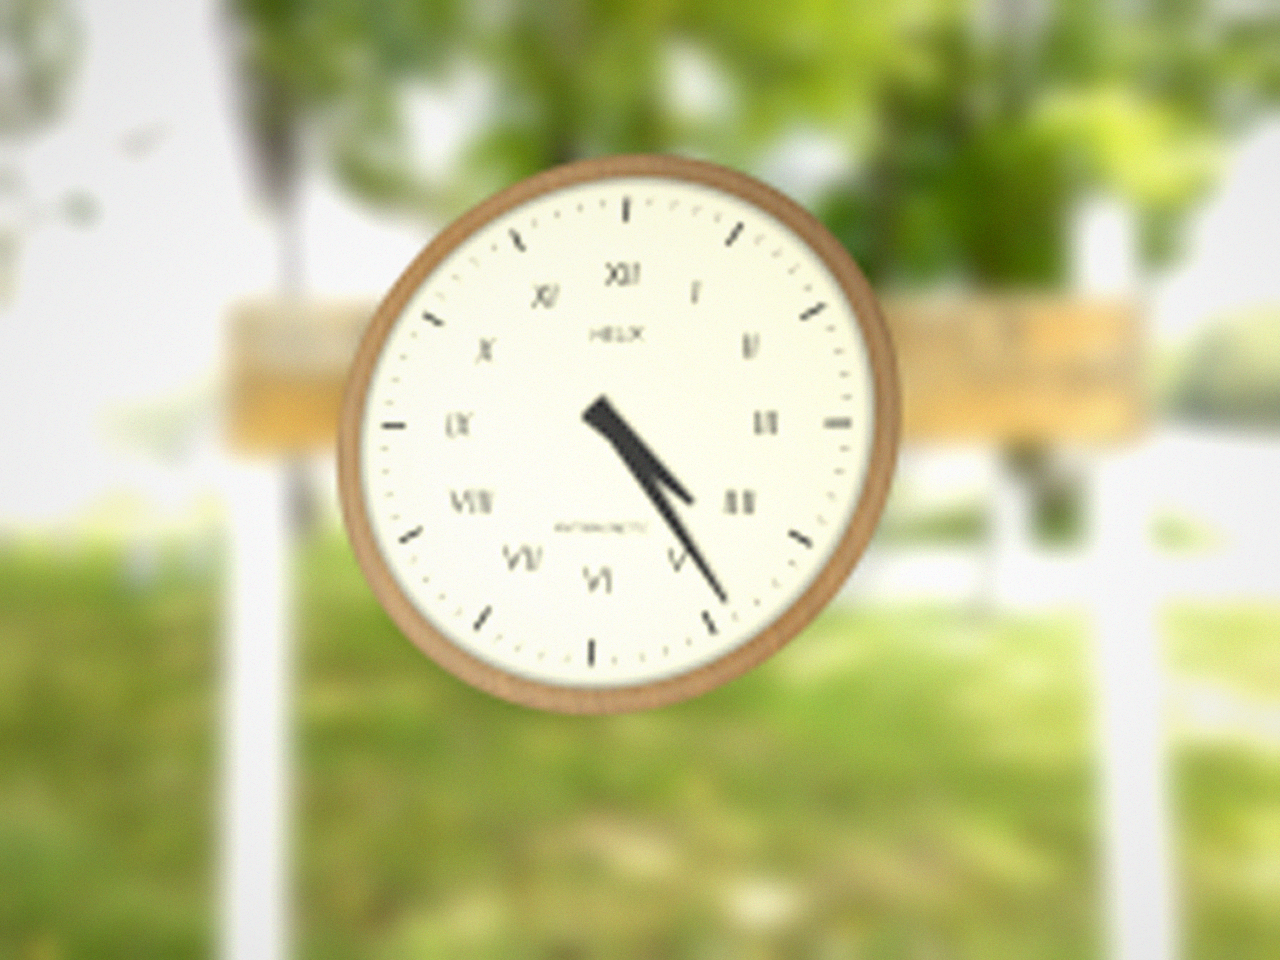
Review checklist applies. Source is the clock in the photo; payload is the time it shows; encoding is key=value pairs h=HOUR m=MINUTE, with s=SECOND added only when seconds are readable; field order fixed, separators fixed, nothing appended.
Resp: h=4 m=24
